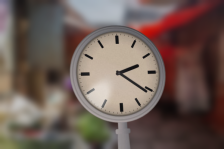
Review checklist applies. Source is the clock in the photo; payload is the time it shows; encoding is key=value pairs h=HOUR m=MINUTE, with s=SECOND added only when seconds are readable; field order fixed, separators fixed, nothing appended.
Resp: h=2 m=21
